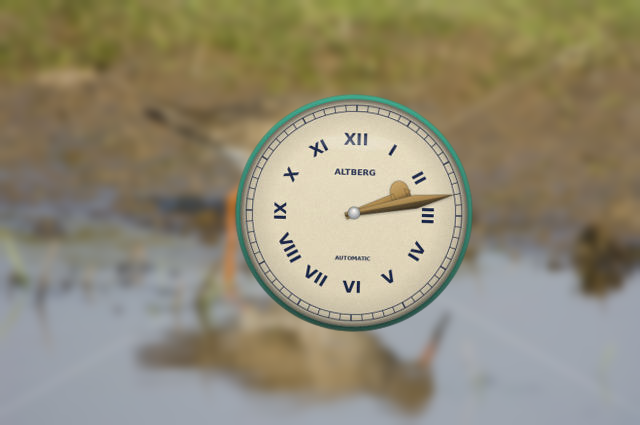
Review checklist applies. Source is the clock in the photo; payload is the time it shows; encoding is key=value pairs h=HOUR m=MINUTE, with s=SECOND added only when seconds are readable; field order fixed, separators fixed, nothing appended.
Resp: h=2 m=13
